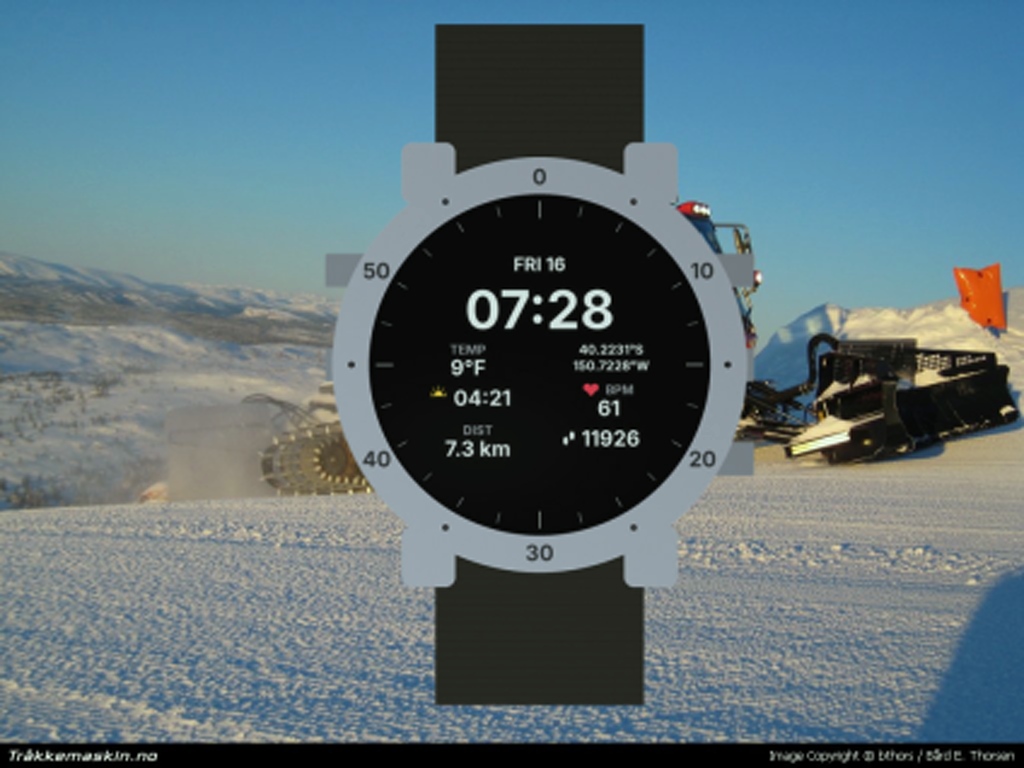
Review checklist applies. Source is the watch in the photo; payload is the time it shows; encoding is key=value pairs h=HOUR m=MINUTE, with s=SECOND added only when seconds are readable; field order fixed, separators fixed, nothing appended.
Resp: h=7 m=28
